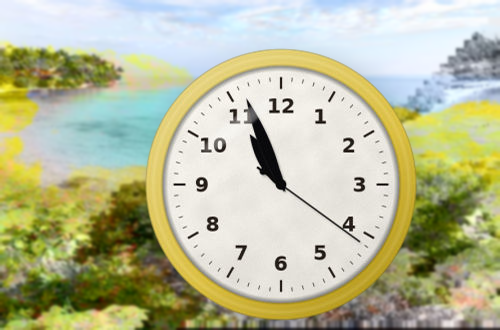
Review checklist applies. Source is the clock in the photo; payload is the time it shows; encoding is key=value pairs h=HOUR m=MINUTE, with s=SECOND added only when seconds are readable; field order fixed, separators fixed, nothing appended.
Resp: h=10 m=56 s=21
